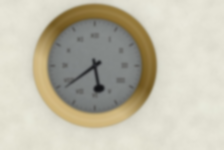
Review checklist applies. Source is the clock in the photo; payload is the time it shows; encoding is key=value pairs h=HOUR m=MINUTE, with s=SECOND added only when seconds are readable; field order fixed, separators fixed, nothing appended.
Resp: h=5 m=39
